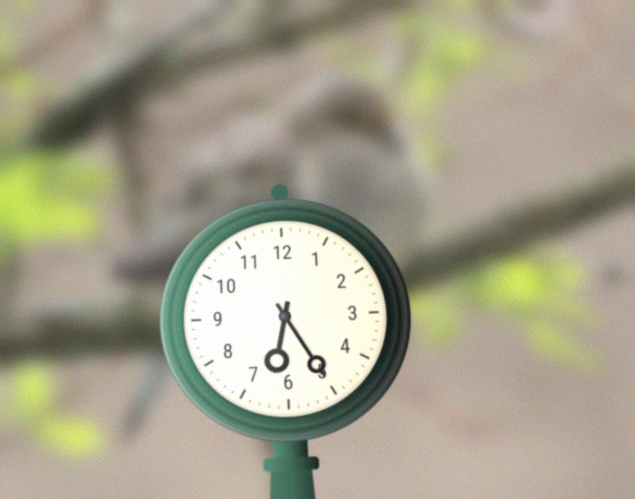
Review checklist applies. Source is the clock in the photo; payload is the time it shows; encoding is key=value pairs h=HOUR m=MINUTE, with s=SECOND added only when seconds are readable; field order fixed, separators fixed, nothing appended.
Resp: h=6 m=25
